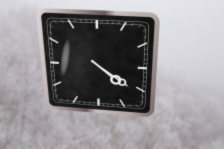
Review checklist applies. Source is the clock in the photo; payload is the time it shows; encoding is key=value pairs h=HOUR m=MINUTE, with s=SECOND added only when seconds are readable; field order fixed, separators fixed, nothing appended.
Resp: h=4 m=21
